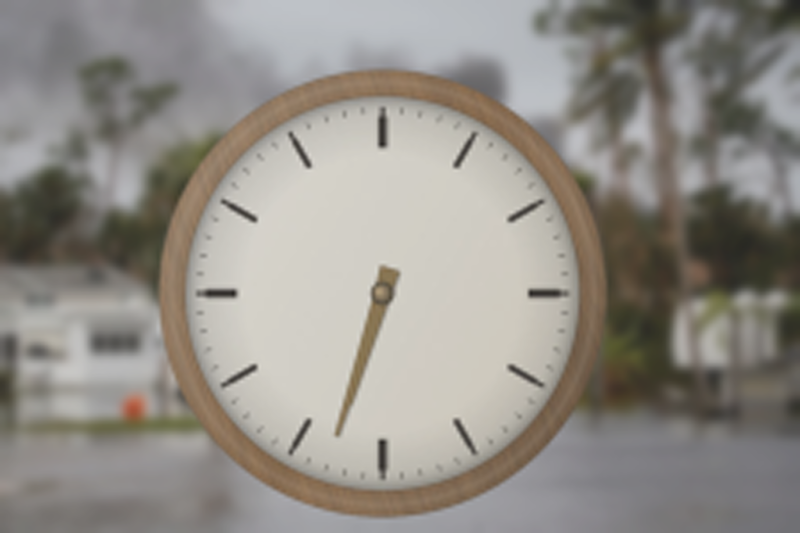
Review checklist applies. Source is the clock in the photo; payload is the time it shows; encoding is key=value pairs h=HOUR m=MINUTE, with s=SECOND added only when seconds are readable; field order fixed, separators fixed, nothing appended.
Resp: h=6 m=33
